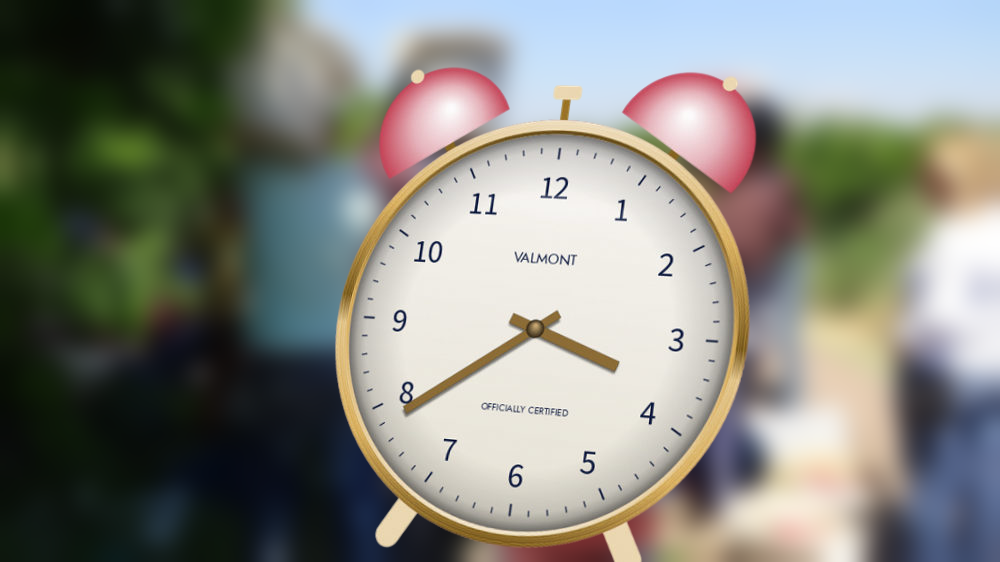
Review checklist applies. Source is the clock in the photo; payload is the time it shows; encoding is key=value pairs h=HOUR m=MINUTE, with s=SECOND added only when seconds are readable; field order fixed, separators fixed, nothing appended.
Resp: h=3 m=39
